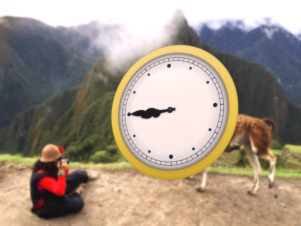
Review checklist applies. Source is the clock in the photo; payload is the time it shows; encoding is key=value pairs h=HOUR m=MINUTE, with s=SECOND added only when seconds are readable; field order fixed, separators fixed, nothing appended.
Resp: h=8 m=45
